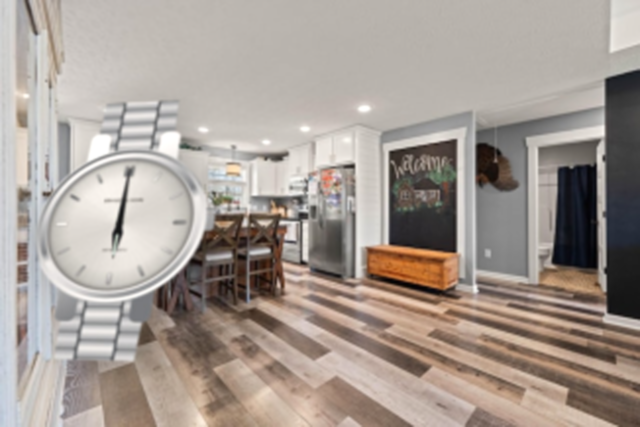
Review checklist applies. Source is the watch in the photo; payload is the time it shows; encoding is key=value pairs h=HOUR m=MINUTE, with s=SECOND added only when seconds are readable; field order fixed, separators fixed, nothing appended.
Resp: h=6 m=0
